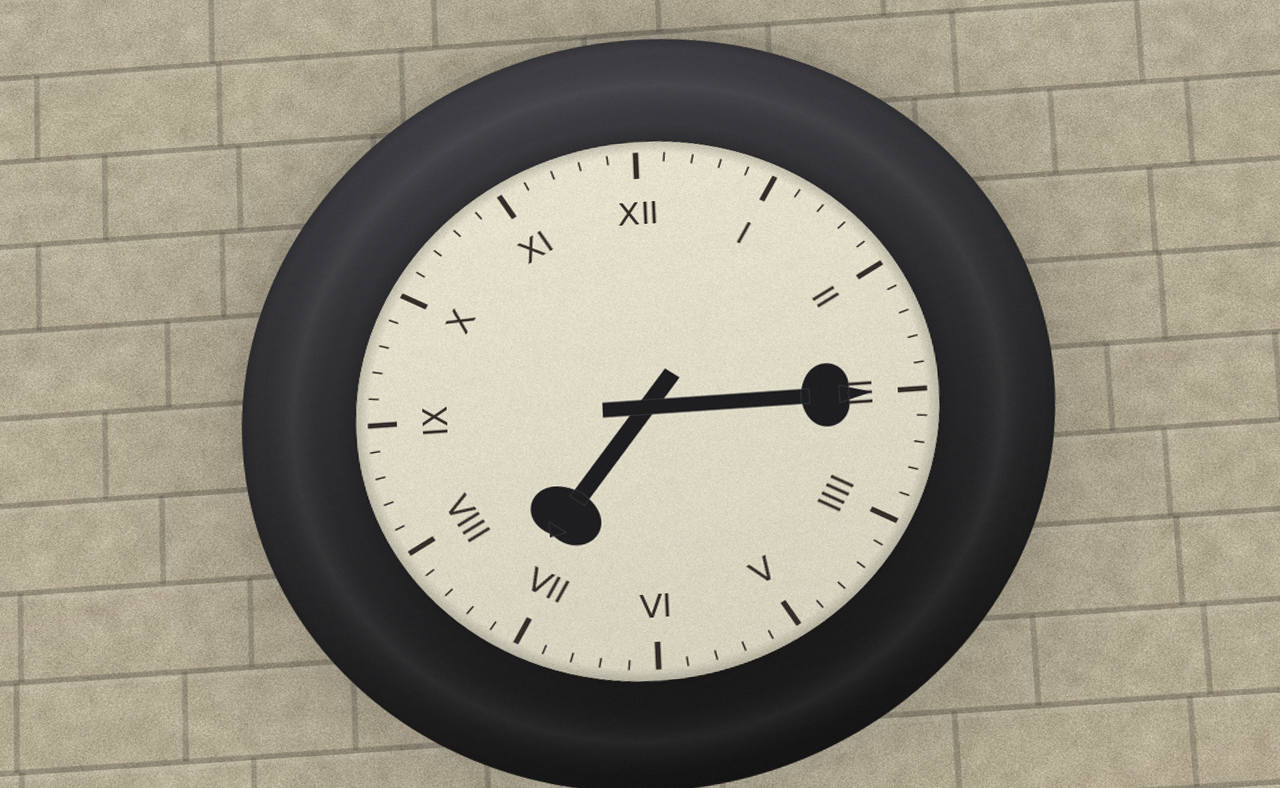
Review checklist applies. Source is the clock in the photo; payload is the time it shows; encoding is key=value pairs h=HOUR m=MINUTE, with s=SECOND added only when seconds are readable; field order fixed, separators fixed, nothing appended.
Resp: h=7 m=15
